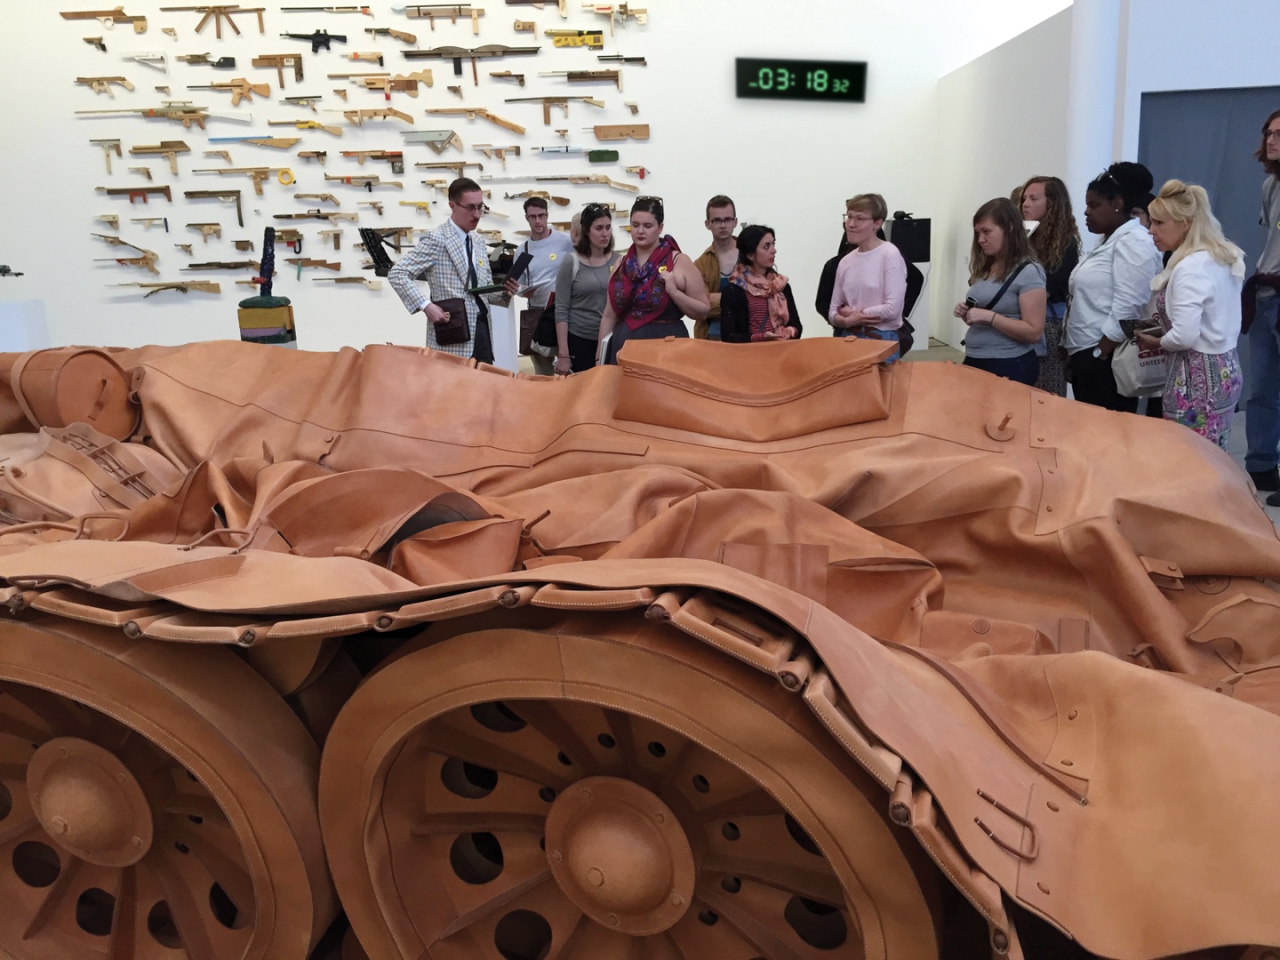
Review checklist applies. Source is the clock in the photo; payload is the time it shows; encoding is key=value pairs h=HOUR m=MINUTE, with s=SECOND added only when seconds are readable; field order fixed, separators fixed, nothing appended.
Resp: h=3 m=18
